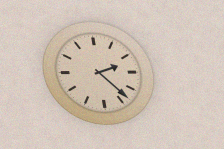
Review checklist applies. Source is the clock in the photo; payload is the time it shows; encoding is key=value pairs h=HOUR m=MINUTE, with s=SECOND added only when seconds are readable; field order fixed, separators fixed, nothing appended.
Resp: h=2 m=23
